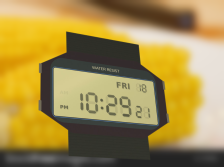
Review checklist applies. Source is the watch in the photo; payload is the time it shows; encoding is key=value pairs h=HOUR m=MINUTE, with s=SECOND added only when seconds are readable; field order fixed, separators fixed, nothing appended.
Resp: h=10 m=29 s=21
